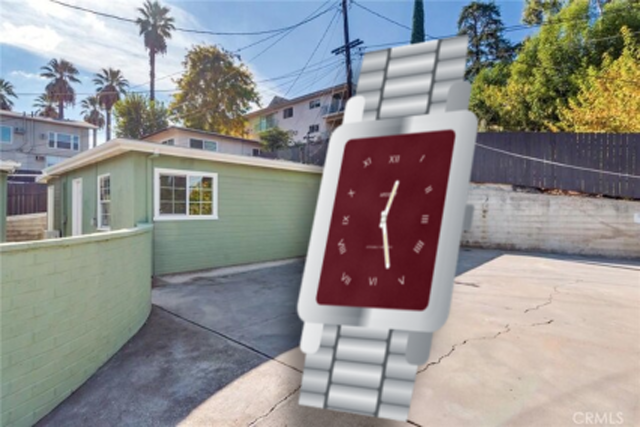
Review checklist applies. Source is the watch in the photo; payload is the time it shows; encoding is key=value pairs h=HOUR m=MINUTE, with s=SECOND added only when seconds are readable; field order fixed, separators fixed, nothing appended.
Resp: h=12 m=27
